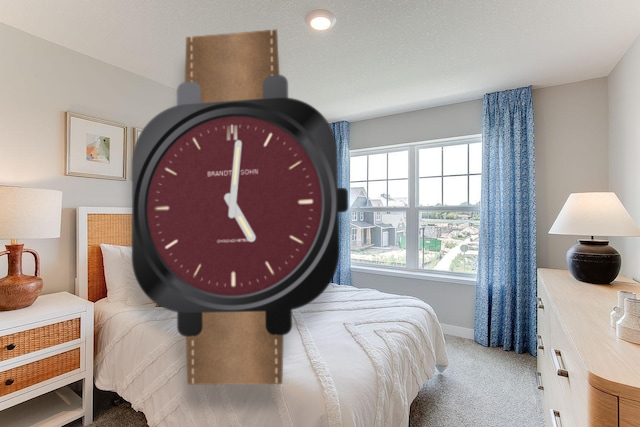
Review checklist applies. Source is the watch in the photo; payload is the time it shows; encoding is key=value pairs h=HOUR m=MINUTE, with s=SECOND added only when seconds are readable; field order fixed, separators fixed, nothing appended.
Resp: h=5 m=1
